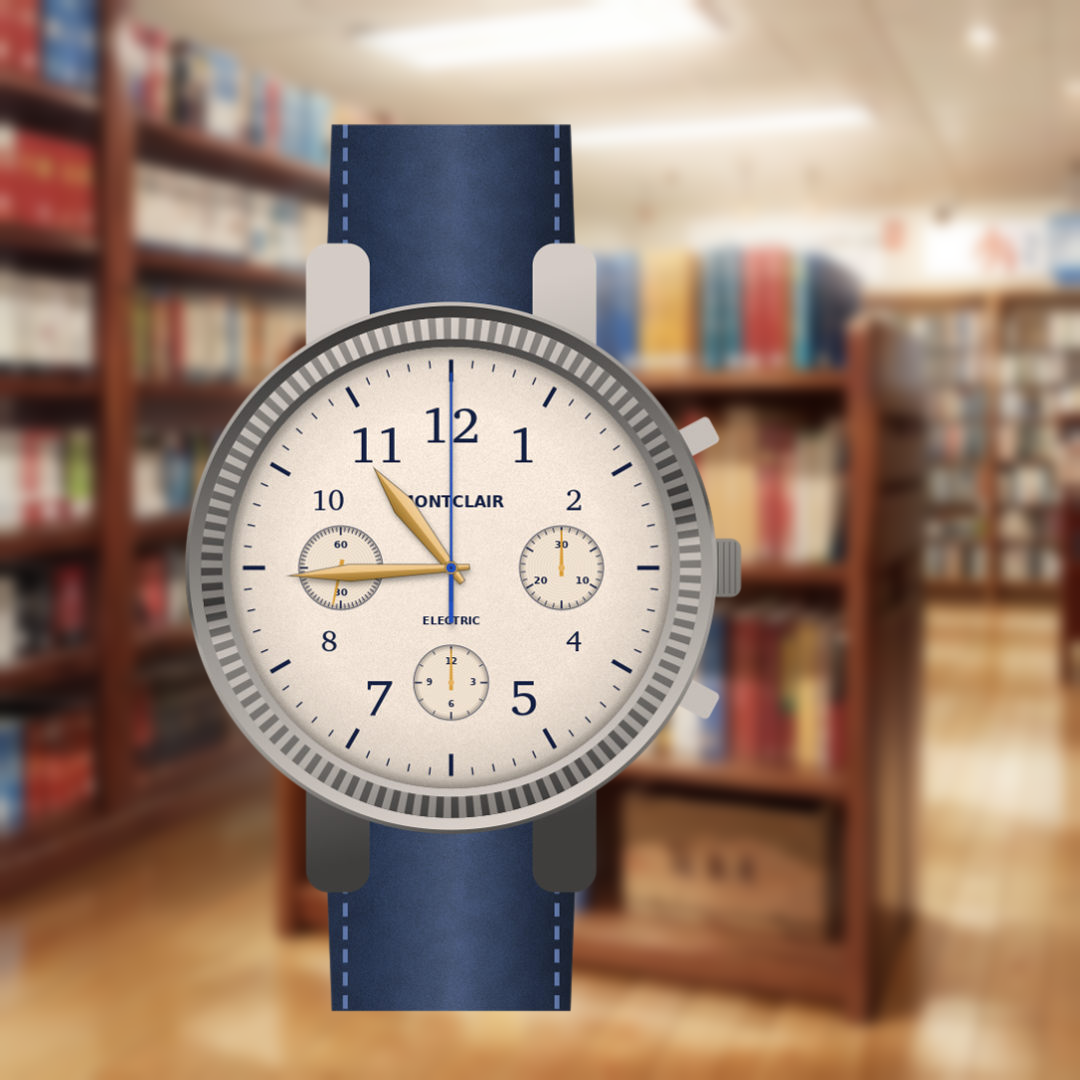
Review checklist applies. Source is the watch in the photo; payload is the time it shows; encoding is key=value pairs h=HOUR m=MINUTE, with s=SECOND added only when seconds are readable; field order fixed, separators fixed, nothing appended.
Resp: h=10 m=44 s=32
